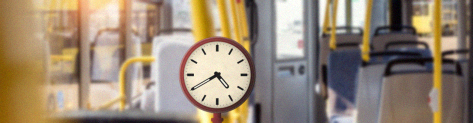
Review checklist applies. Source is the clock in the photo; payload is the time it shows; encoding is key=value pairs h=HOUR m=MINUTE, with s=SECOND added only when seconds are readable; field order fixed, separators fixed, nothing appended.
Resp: h=4 m=40
